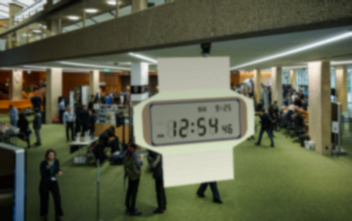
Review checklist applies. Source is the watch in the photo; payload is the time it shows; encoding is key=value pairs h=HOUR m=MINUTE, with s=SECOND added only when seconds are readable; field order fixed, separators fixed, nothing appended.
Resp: h=12 m=54
